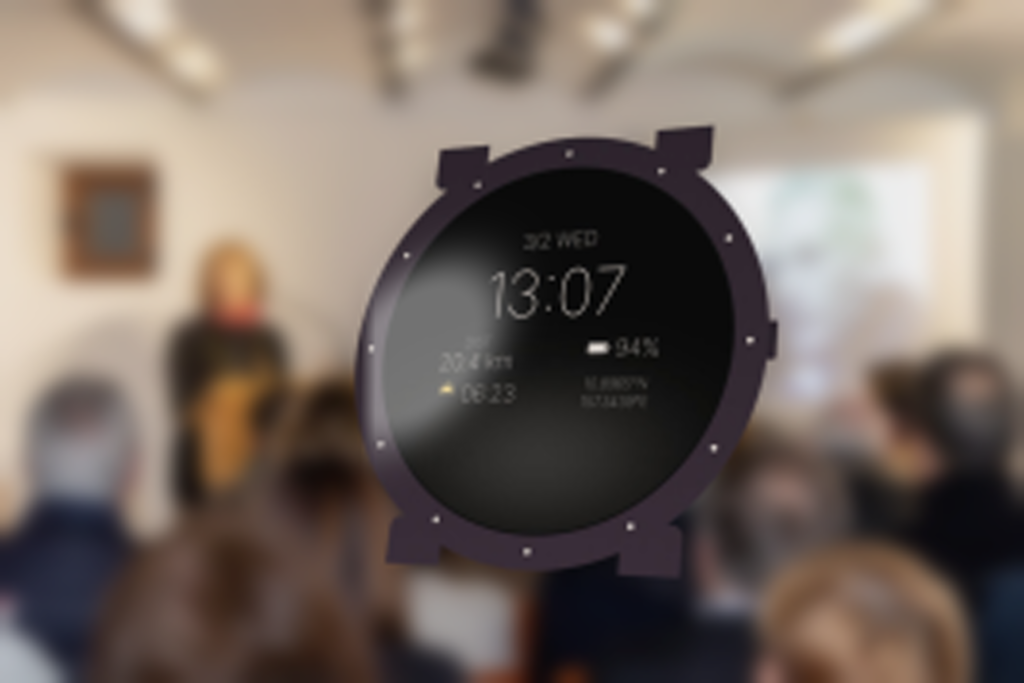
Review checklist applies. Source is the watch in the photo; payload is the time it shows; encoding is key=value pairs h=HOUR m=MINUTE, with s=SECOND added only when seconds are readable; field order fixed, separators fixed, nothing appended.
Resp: h=13 m=7
